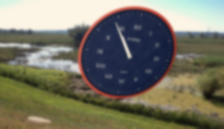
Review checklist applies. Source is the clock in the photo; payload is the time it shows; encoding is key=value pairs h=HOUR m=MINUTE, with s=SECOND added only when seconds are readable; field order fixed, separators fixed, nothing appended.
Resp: h=10 m=54
